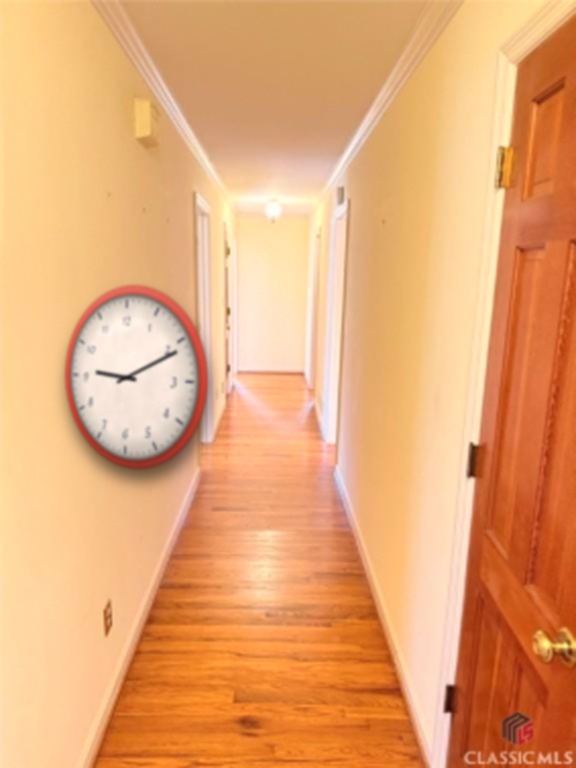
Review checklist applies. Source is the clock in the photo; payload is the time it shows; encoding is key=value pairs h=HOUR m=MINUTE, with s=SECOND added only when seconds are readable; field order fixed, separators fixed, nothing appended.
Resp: h=9 m=11
